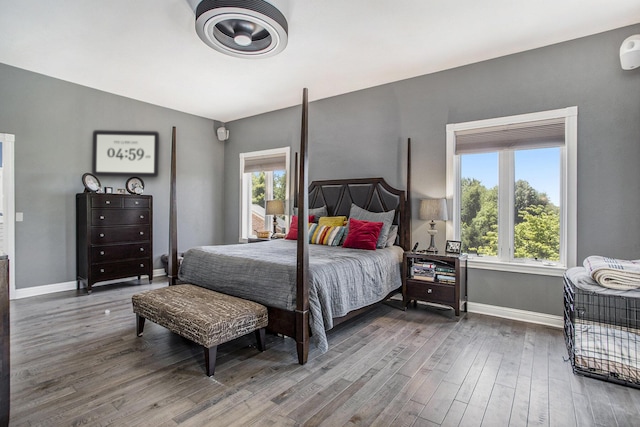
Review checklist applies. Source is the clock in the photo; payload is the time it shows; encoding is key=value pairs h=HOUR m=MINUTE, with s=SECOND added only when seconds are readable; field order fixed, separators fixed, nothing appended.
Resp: h=4 m=59
